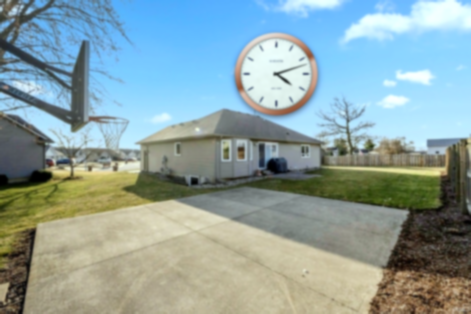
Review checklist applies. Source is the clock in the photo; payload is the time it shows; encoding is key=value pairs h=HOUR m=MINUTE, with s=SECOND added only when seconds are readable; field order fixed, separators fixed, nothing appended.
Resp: h=4 m=12
